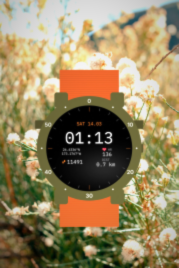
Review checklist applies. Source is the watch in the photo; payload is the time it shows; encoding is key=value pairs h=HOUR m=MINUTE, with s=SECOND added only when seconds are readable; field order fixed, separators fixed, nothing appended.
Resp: h=1 m=13
